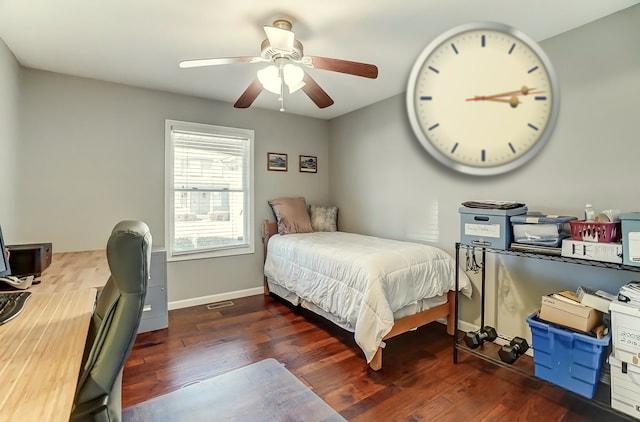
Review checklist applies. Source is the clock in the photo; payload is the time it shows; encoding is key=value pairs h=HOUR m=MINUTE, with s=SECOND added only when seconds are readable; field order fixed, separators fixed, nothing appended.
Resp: h=3 m=13 s=14
